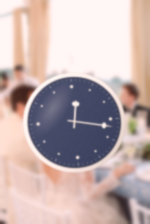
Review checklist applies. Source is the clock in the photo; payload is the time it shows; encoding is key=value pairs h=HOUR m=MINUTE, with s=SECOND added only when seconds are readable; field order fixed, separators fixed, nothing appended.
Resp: h=12 m=17
